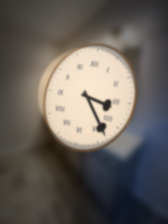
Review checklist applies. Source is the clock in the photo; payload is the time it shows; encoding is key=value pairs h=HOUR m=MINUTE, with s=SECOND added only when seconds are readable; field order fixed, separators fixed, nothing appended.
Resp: h=3 m=23
